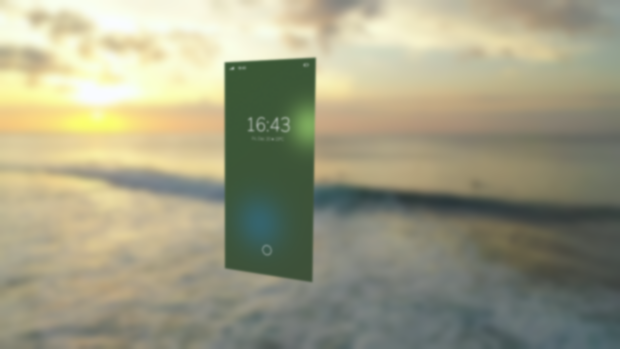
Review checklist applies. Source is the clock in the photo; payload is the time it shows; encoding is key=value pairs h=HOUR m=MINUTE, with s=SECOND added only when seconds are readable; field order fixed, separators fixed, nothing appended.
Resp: h=16 m=43
